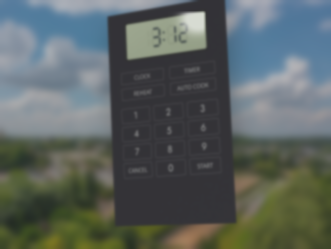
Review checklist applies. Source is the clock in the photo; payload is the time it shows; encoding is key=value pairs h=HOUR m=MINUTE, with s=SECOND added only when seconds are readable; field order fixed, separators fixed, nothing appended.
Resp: h=3 m=12
